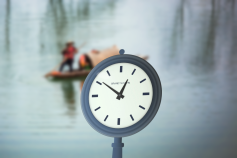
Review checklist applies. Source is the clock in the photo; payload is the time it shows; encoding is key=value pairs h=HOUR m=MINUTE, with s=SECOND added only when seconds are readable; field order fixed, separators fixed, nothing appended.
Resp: h=12 m=51
